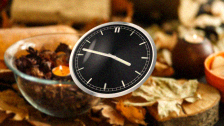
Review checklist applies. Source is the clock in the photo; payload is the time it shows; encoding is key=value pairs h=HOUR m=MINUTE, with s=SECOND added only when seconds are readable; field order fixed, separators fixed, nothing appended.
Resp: h=3 m=47
